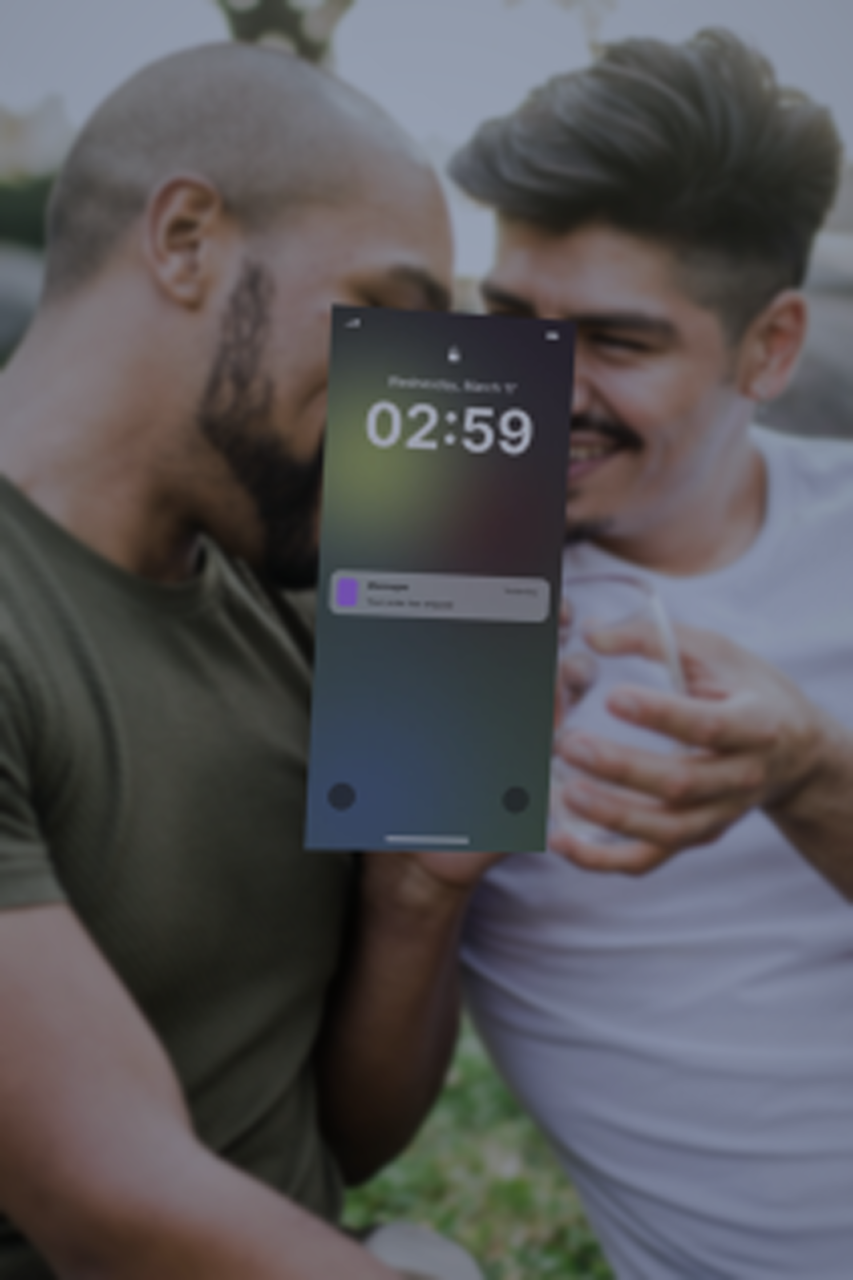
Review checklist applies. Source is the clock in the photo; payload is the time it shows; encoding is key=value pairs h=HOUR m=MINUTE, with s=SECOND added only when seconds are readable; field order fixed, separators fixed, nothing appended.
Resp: h=2 m=59
